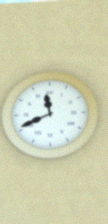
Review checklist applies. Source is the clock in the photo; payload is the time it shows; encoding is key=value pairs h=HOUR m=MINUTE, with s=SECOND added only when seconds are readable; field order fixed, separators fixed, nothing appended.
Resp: h=11 m=41
